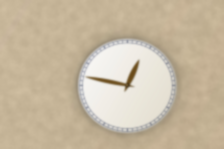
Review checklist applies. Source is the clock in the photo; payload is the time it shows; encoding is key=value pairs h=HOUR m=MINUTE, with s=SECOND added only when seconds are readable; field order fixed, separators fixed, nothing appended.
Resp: h=12 m=47
